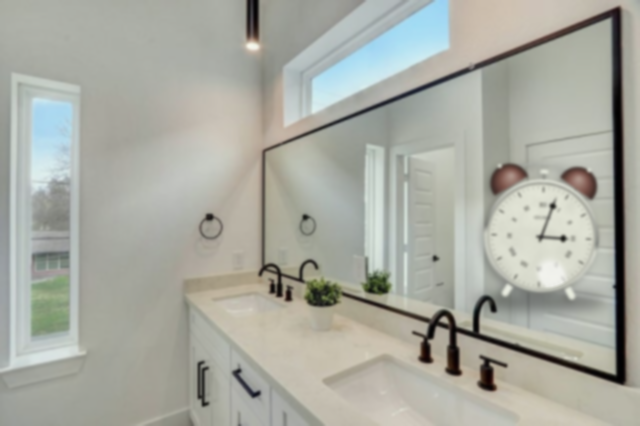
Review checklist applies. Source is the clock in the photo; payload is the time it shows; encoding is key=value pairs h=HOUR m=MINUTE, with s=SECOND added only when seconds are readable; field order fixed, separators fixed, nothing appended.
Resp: h=3 m=3
